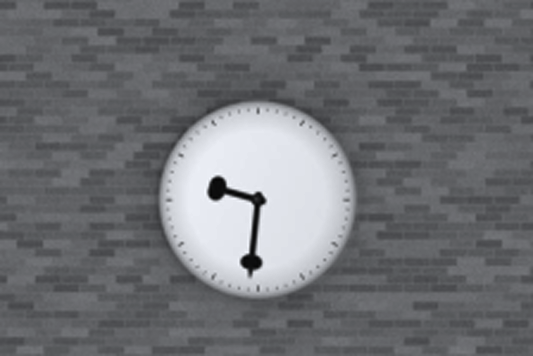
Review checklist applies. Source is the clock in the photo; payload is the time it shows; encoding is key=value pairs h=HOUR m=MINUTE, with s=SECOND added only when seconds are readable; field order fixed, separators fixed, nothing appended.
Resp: h=9 m=31
